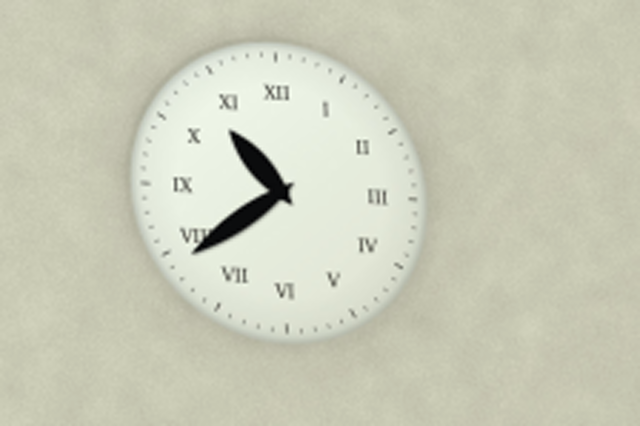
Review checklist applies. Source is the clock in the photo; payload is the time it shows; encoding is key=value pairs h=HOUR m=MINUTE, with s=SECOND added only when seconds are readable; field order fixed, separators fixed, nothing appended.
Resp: h=10 m=39
